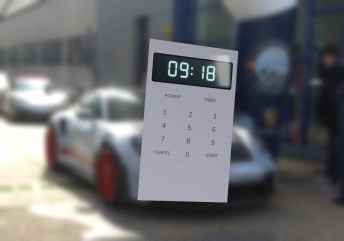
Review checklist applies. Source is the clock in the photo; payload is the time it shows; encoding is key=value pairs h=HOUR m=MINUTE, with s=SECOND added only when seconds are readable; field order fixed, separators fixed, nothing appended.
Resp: h=9 m=18
